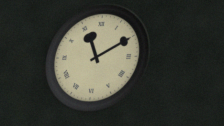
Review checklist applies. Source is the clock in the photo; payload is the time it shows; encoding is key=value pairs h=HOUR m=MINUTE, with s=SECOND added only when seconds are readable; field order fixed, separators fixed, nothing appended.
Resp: h=11 m=10
